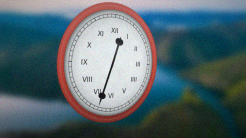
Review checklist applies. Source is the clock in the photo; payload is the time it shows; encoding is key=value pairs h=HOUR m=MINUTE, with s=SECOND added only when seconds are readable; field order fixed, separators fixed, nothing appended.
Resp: h=12 m=33
